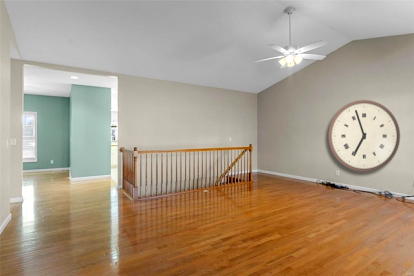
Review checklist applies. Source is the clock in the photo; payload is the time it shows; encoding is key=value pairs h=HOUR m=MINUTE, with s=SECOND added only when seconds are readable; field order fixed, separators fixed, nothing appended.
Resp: h=6 m=57
